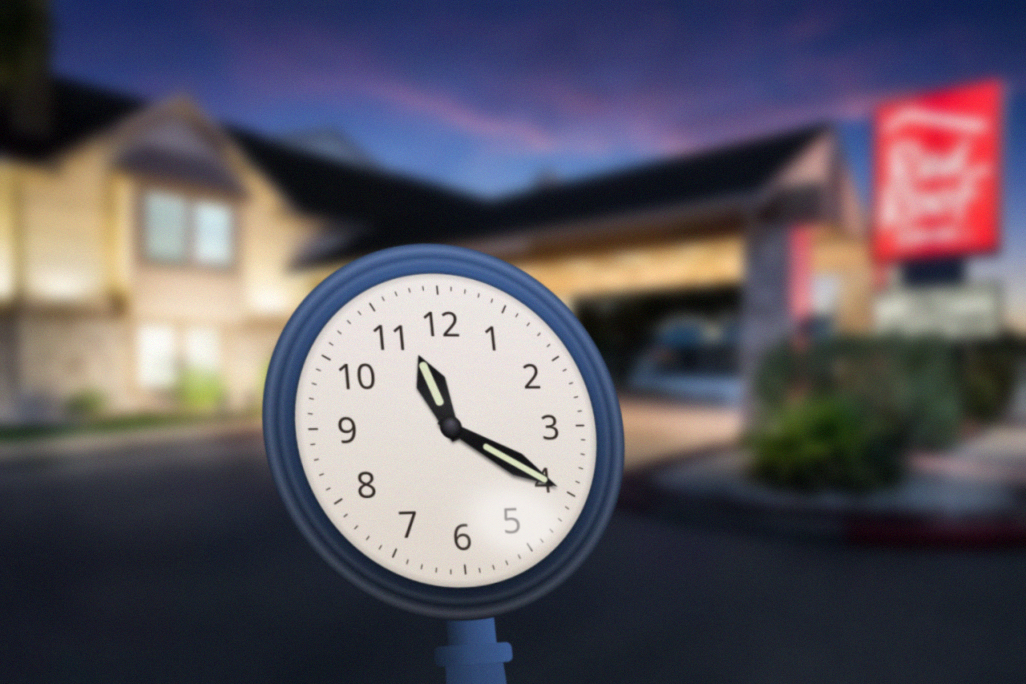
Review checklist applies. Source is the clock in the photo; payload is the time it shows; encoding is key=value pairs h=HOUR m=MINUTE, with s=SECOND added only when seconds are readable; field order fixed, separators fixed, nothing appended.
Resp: h=11 m=20
